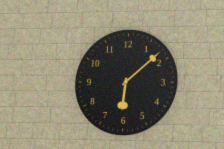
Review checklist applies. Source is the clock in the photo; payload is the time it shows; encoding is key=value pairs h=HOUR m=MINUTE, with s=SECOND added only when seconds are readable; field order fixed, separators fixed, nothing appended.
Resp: h=6 m=8
